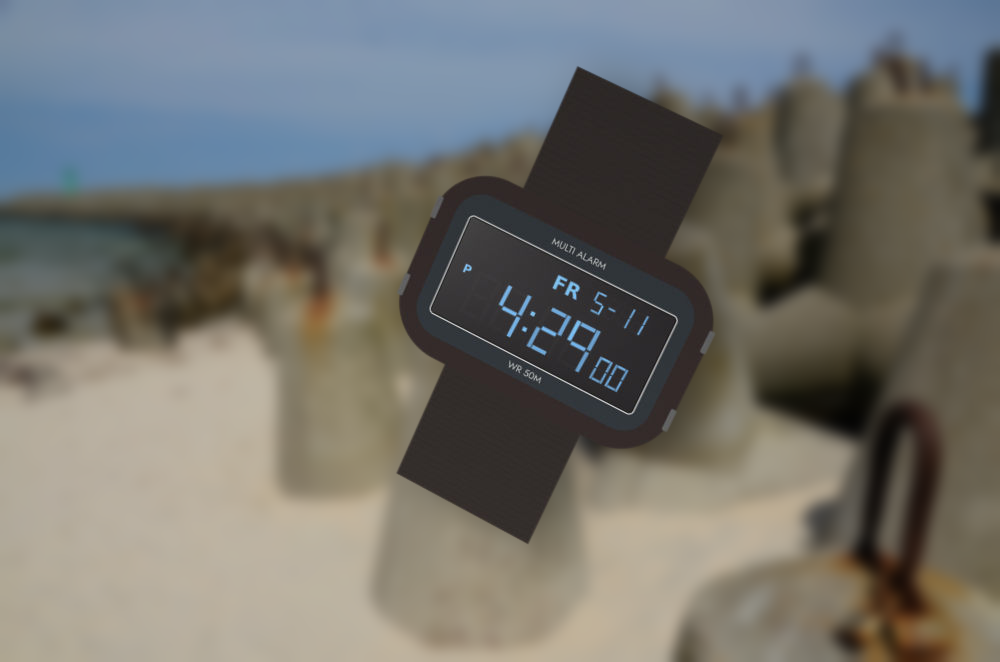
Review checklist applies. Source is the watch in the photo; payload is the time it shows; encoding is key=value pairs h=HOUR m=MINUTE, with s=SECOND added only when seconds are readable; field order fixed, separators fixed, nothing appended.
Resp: h=4 m=29 s=0
